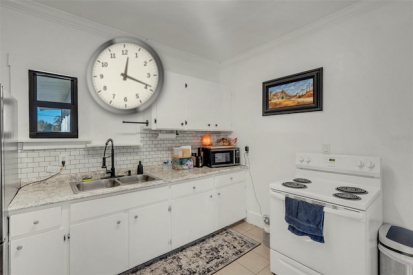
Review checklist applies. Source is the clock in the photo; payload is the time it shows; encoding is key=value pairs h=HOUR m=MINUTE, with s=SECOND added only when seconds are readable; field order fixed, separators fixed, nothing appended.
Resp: h=12 m=19
